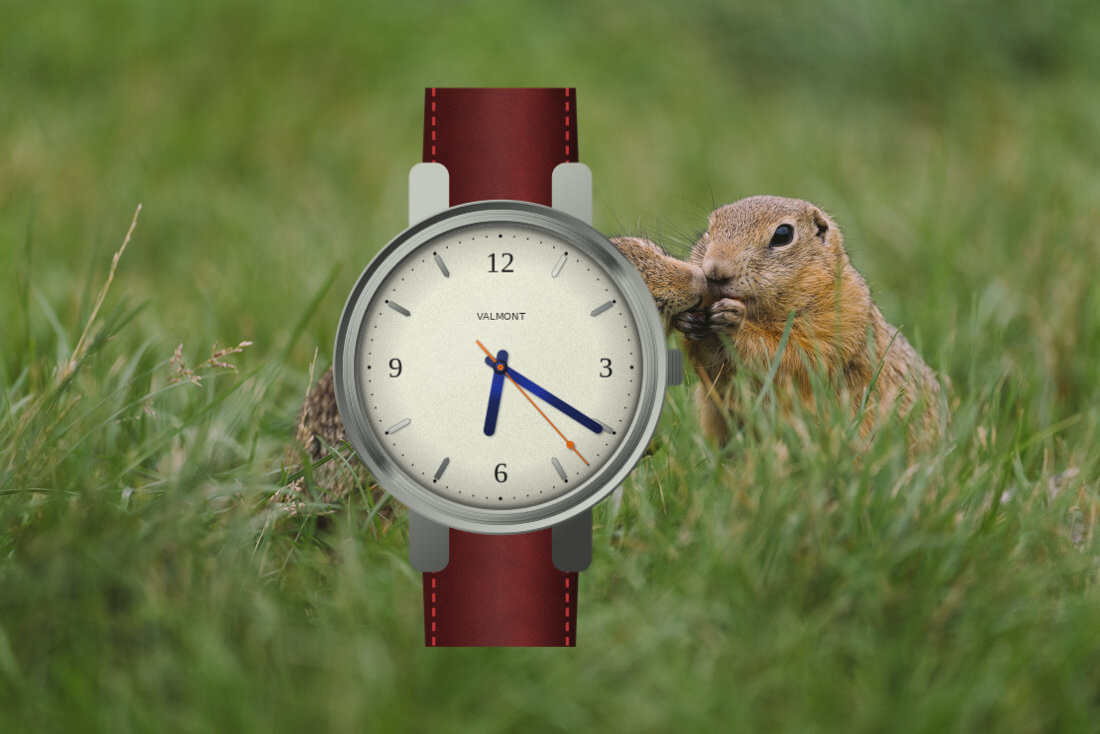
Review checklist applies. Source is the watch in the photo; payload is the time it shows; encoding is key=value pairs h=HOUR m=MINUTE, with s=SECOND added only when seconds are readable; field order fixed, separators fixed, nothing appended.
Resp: h=6 m=20 s=23
